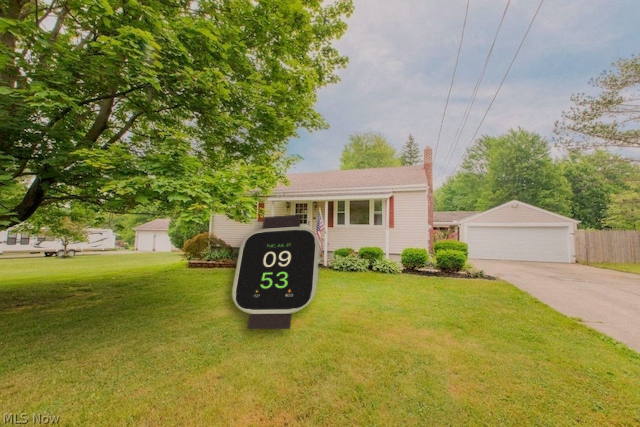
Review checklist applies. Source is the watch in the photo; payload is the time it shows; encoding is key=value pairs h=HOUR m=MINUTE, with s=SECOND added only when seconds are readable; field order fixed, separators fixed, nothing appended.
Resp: h=9 m=53
